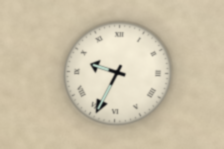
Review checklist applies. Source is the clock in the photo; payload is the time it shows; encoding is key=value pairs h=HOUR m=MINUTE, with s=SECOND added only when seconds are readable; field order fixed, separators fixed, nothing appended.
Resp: h=9 m=34
